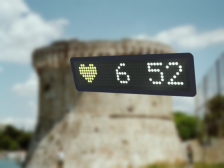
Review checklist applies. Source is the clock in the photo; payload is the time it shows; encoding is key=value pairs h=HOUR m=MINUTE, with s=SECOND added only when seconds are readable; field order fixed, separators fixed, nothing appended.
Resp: h=6 m=52
